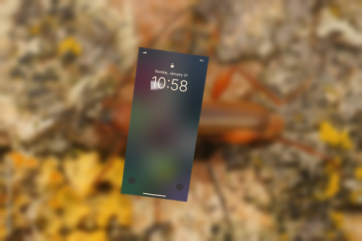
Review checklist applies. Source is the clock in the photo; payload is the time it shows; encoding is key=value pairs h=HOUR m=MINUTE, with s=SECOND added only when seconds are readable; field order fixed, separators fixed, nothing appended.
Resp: h=10 m=58
